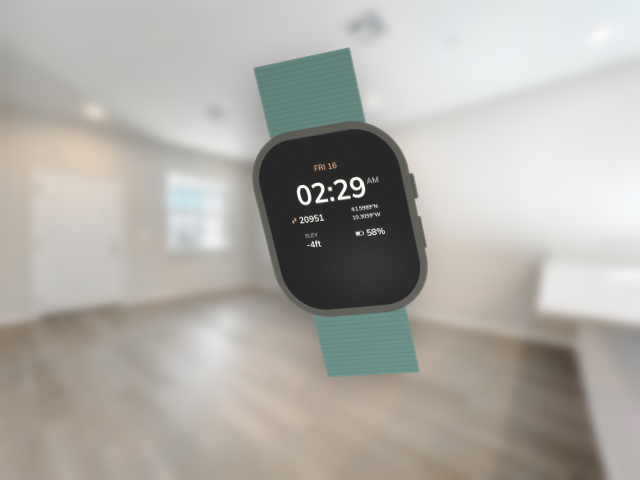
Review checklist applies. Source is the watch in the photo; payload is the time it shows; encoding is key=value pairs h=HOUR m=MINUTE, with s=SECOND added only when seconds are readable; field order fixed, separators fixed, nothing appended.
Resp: h=2 m=29
